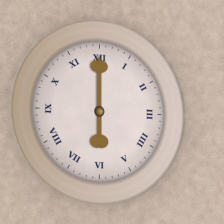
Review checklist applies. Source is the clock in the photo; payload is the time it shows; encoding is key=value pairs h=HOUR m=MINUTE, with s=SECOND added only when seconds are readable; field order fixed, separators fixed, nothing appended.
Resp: h=6 m=0
